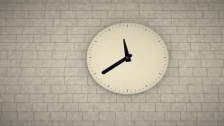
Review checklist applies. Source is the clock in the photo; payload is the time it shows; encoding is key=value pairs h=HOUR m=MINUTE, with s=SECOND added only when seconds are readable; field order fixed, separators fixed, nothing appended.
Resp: h=11 m=39
